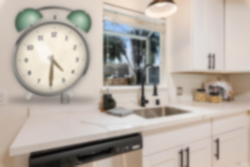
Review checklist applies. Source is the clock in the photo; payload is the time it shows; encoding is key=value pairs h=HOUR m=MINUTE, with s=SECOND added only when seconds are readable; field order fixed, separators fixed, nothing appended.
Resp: h=4 m=30
